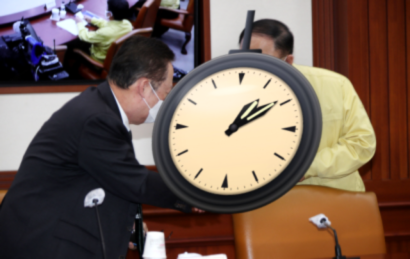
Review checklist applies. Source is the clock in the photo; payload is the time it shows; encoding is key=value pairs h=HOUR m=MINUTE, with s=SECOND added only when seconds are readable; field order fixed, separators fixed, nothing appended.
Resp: h=1 m=9
